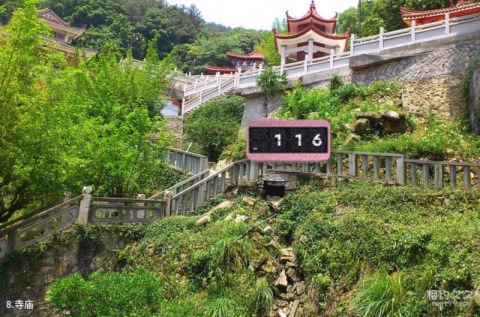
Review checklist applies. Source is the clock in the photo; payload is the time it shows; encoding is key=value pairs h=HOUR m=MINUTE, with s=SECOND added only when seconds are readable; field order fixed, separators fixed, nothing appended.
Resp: h=1 m=16
